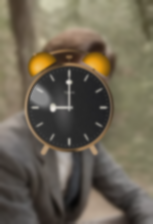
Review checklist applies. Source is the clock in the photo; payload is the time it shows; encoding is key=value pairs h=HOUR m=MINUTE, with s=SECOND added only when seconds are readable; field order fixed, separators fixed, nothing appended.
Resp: h=9 m=0
